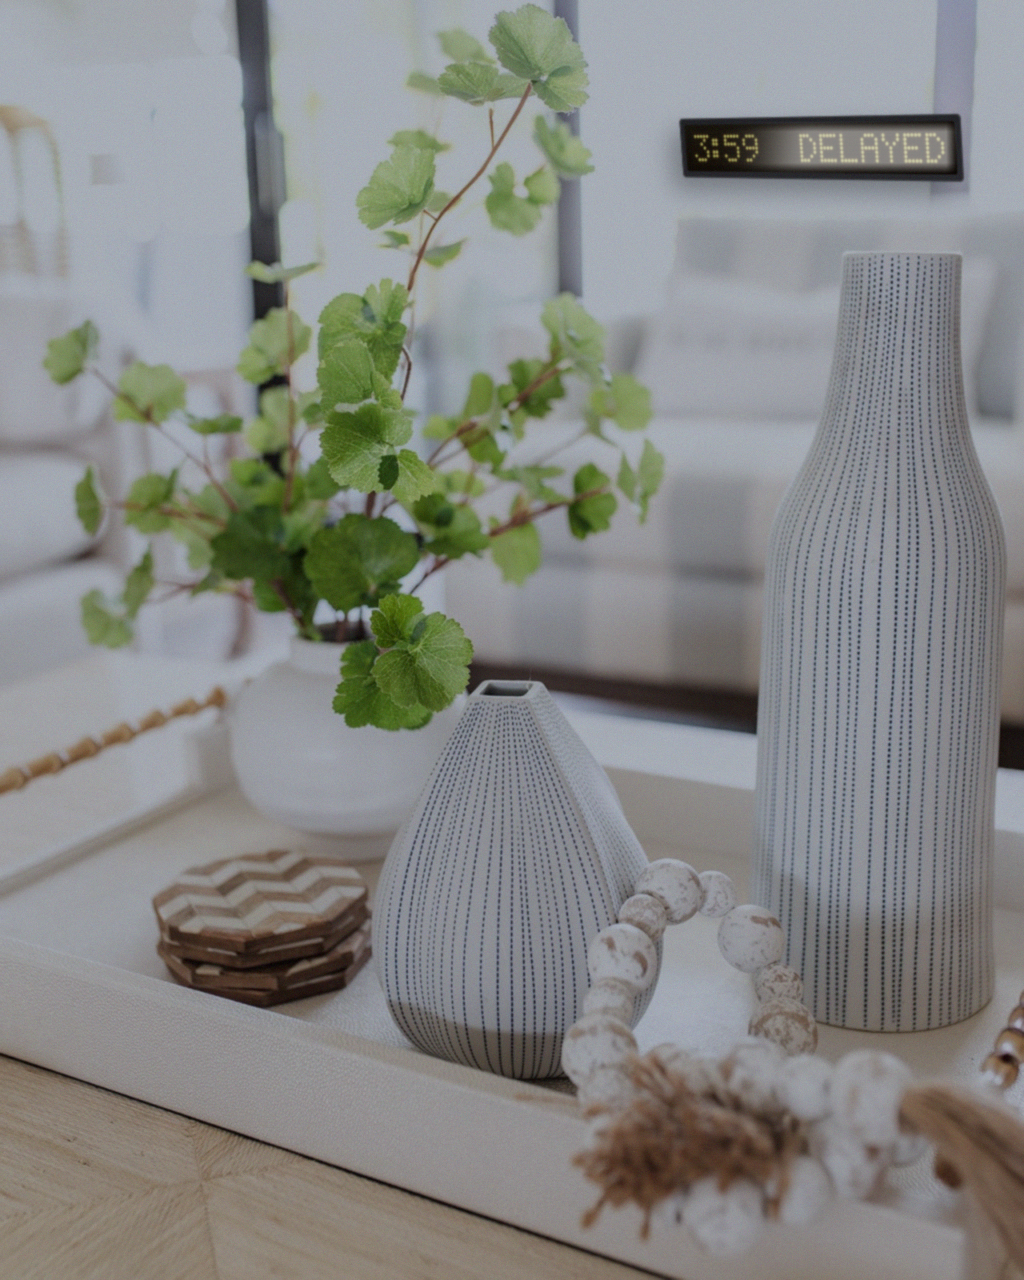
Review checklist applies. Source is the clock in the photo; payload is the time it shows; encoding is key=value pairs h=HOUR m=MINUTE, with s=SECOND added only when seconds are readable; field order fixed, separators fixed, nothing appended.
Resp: h=3 m=59
